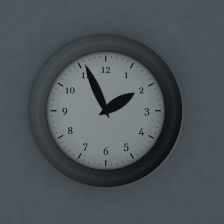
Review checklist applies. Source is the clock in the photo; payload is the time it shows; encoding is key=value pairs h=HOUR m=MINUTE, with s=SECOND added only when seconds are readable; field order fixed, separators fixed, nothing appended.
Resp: h=1 m=56
